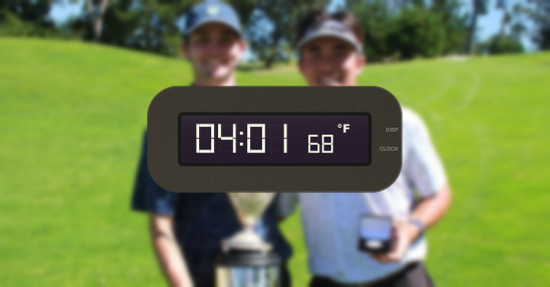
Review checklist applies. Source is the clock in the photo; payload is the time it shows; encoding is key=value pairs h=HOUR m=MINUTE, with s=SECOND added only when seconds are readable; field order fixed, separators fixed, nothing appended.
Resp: h=4 m=1
